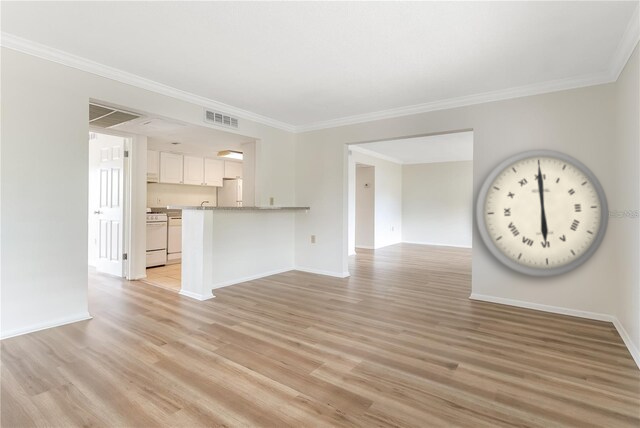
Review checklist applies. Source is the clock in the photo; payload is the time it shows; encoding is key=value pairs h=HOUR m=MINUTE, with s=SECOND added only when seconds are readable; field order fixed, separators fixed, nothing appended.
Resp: h=6 m=0
